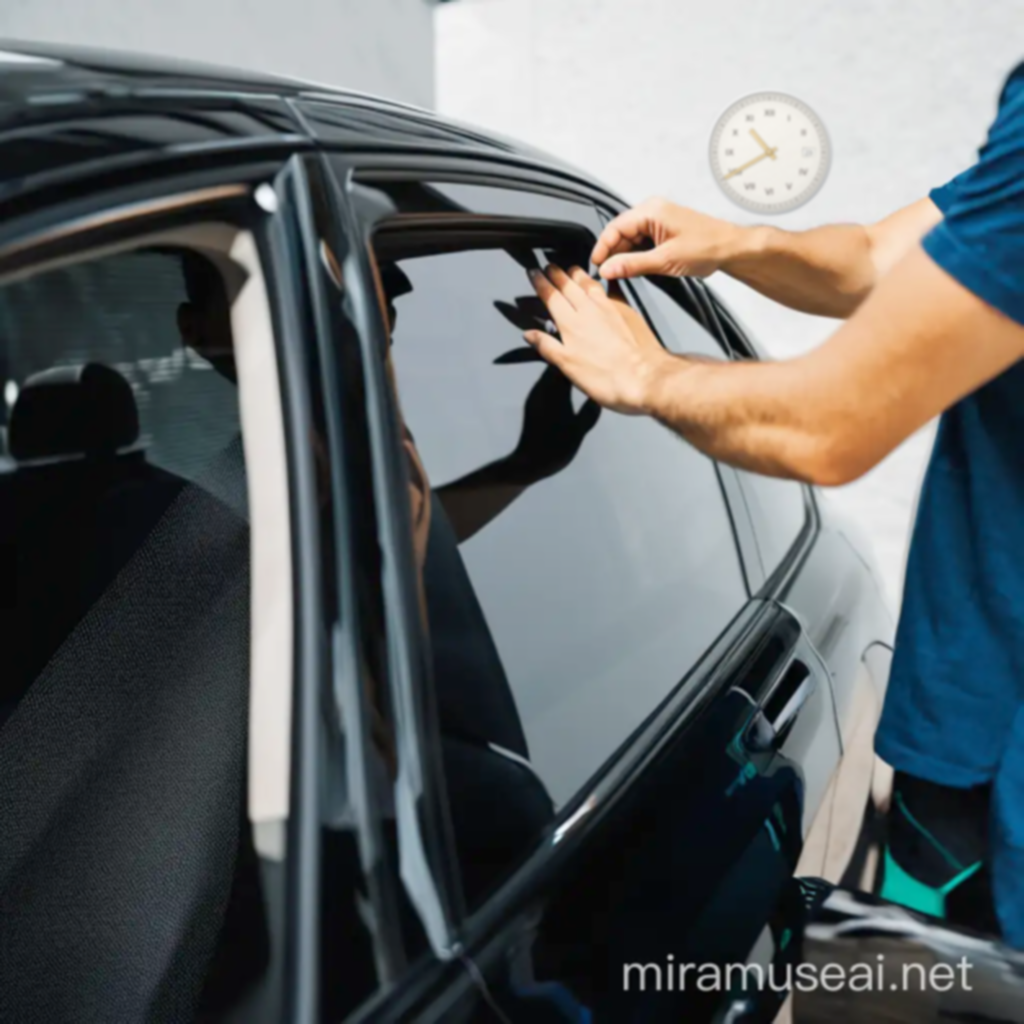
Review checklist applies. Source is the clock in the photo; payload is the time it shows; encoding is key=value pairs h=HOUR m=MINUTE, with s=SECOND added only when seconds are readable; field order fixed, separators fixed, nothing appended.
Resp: h=10 m=40
